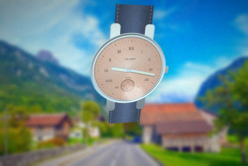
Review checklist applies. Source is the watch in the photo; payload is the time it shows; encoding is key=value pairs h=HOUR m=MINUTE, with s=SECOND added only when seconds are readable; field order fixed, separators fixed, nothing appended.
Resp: h=9 m=17
